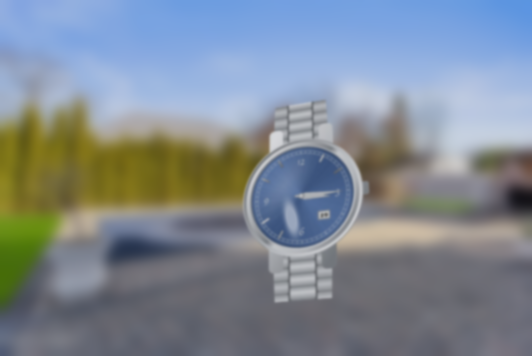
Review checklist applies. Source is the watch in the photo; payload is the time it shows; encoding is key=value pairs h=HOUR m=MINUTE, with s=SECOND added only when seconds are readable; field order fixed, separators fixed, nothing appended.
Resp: h=3 m=15
